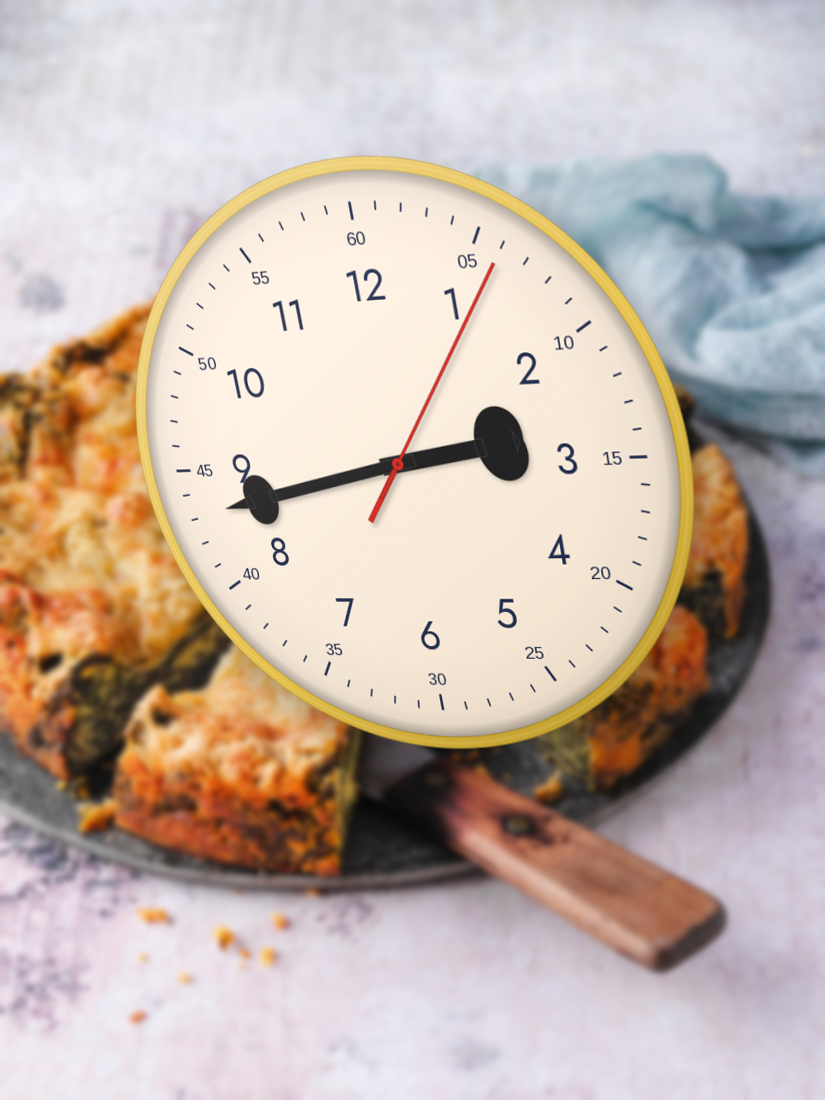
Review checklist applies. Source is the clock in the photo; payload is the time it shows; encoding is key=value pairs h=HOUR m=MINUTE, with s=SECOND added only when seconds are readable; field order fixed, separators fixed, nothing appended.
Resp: h=2 m=43 s=6
